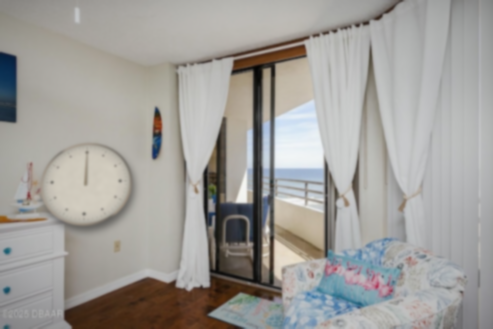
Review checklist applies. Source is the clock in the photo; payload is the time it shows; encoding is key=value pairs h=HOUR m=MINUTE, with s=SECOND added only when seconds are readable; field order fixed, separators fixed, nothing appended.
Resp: h=12 m=0
